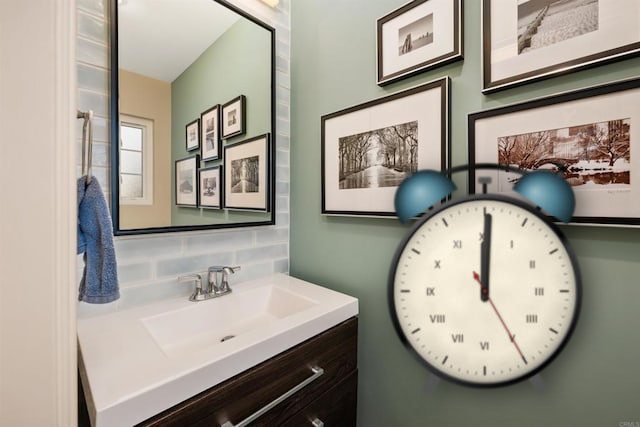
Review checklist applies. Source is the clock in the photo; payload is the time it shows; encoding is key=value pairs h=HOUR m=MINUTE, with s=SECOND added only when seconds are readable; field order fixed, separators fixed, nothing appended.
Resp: h=12 m=0 s=25
